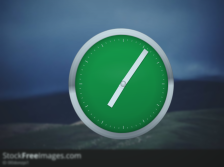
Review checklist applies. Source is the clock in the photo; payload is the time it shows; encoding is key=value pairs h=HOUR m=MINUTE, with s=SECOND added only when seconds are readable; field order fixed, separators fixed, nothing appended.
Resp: h=7 m=6
